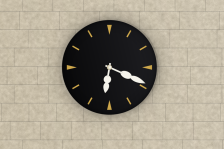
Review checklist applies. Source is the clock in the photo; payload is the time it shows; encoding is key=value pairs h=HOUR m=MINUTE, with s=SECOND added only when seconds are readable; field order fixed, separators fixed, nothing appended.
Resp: h=6 m=19
